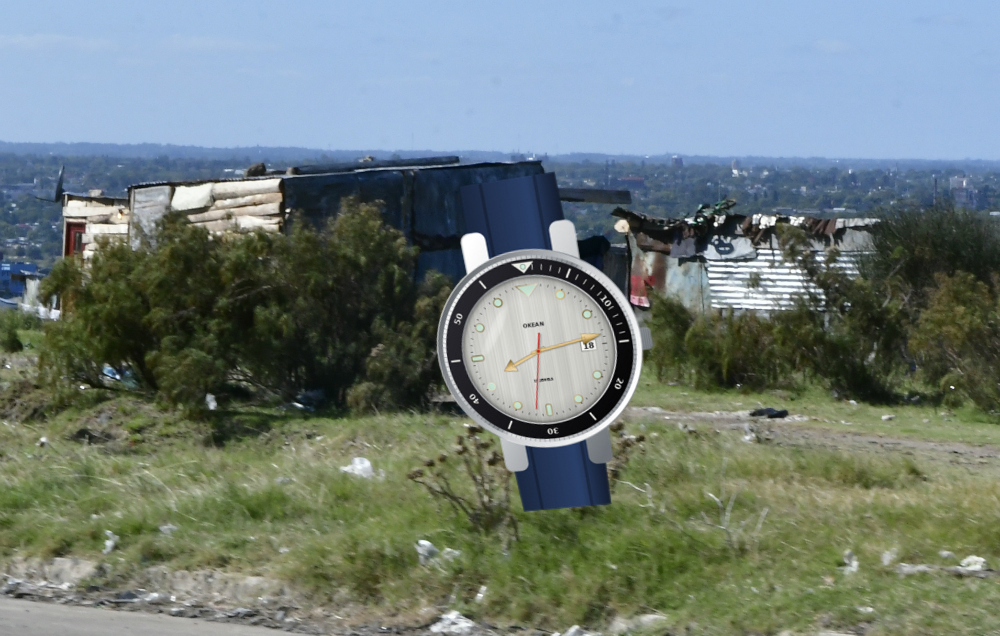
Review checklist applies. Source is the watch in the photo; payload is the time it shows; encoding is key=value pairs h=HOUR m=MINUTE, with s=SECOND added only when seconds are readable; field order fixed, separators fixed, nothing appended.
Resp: h=8 m=13 s=32
